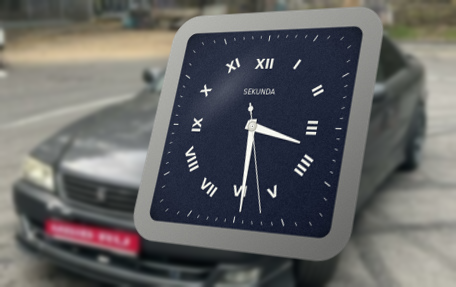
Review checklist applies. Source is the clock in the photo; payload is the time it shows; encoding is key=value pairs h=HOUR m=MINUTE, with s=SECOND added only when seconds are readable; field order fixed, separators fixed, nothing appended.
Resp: h=3 m=29 s=27
